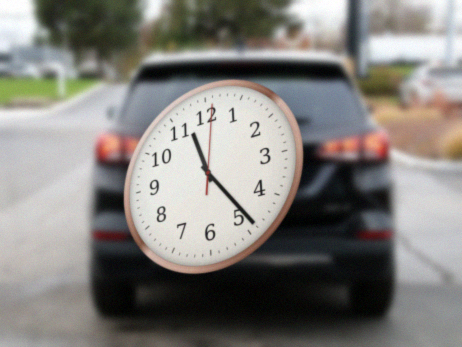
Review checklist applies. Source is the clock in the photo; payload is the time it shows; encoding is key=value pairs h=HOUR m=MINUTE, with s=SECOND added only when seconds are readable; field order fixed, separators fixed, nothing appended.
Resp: h=11 m=24 s=1
